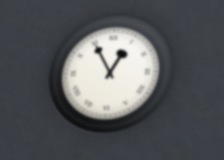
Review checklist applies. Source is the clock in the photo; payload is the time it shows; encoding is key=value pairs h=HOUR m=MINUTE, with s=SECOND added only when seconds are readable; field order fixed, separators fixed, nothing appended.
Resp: h=12 m=55
